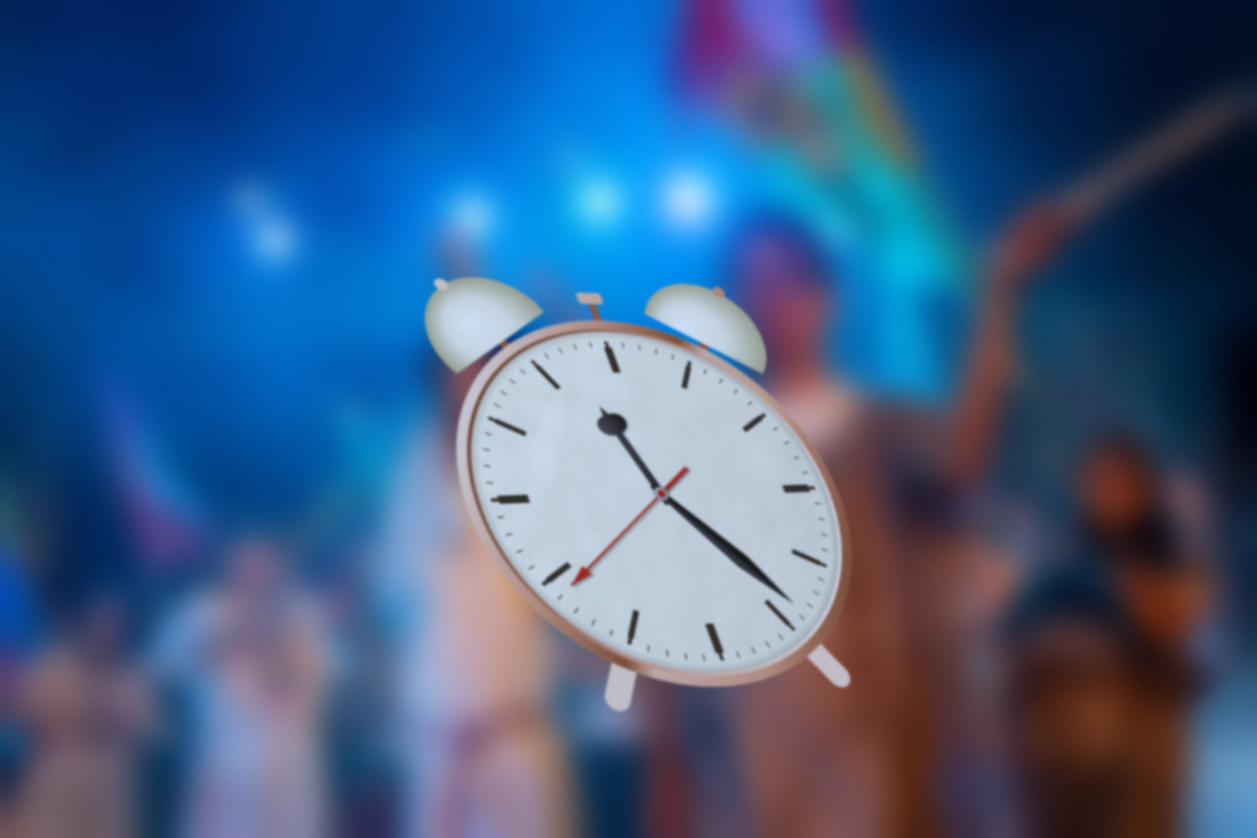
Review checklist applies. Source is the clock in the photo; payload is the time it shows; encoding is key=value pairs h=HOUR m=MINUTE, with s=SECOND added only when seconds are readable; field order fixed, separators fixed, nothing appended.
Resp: h=11 m=23 s=39
